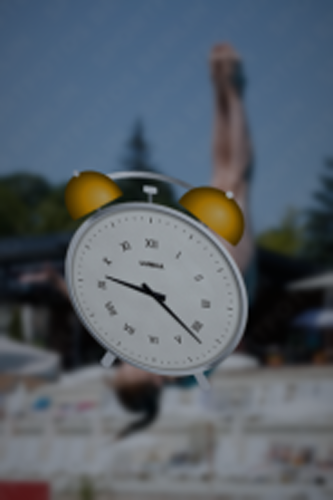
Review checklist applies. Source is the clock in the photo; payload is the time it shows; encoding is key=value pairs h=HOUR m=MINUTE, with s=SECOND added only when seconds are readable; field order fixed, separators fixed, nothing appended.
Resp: h=9 m=22
